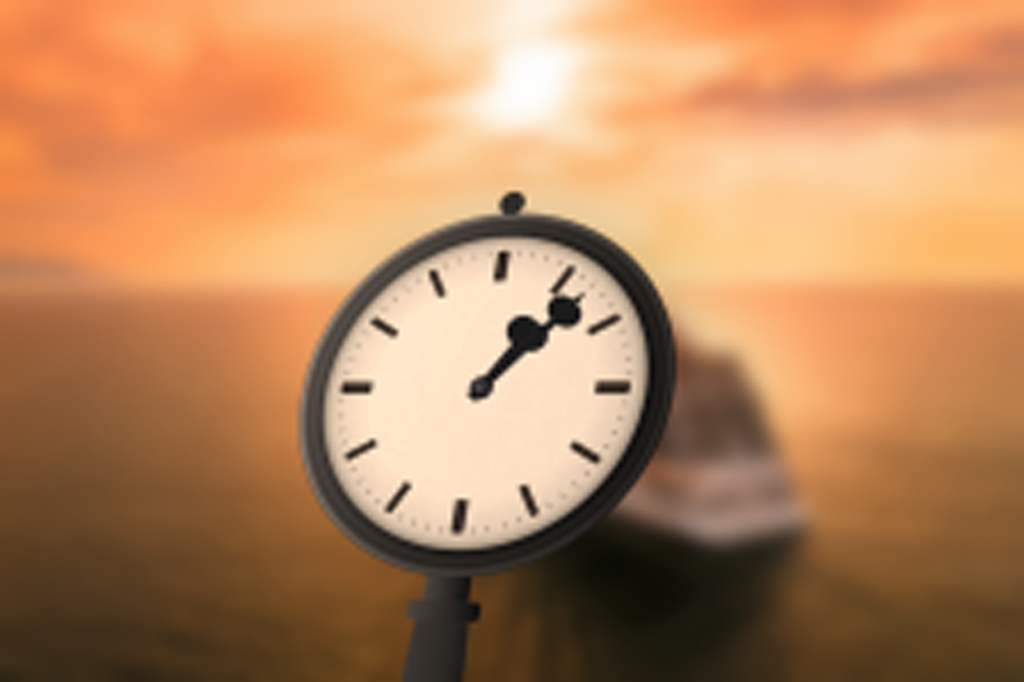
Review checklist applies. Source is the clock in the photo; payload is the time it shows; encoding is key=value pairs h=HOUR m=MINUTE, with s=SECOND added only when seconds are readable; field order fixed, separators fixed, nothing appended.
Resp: h=1 m=7
